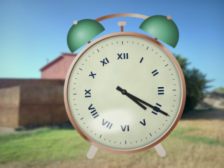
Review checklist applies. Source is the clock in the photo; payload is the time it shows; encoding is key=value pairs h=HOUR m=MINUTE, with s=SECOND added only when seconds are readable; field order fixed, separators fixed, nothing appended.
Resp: h=4 m=20
